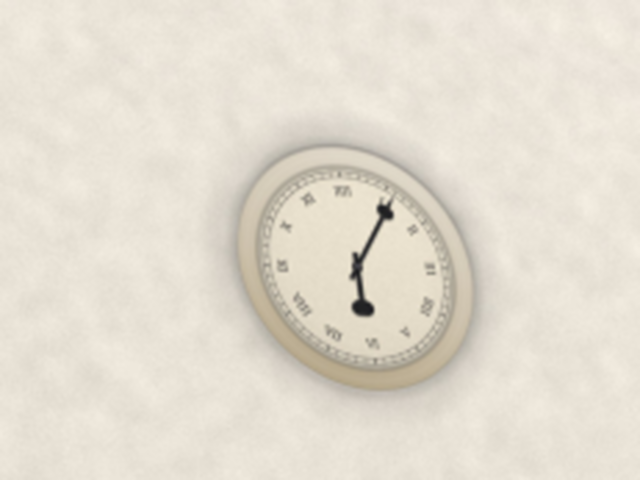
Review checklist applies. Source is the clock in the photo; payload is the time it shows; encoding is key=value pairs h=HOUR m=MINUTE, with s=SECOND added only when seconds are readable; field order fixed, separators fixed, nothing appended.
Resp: h=6 m=6
